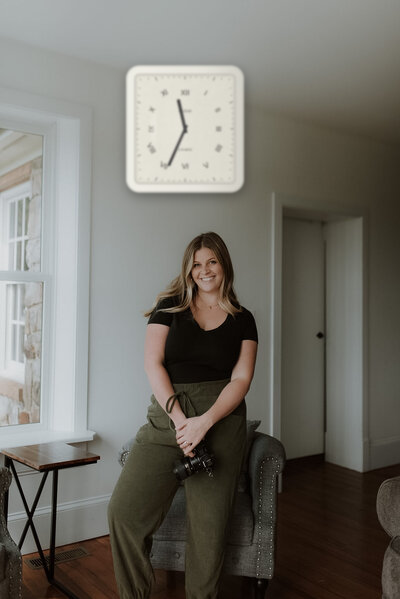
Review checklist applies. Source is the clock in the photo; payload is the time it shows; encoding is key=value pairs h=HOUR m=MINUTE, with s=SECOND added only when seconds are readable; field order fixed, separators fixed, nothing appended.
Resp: h=11 m=34
